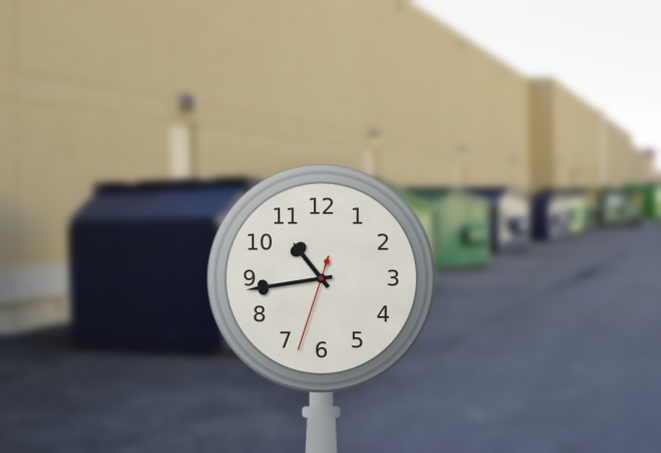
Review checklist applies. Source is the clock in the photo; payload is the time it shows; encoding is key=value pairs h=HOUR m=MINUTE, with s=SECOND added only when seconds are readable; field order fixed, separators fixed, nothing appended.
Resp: h=10 m=43 s=33
